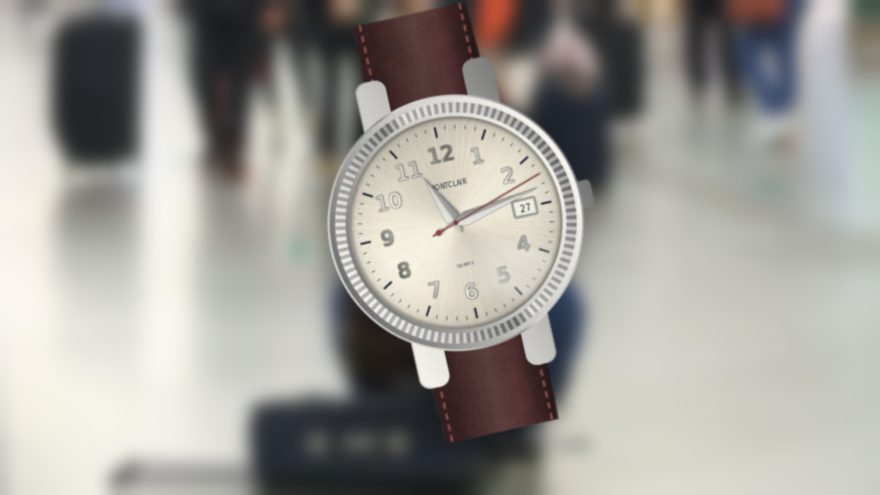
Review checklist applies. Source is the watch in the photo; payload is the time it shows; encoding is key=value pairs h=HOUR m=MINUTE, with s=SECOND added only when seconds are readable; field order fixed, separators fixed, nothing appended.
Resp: h=11 m=13 s=12
